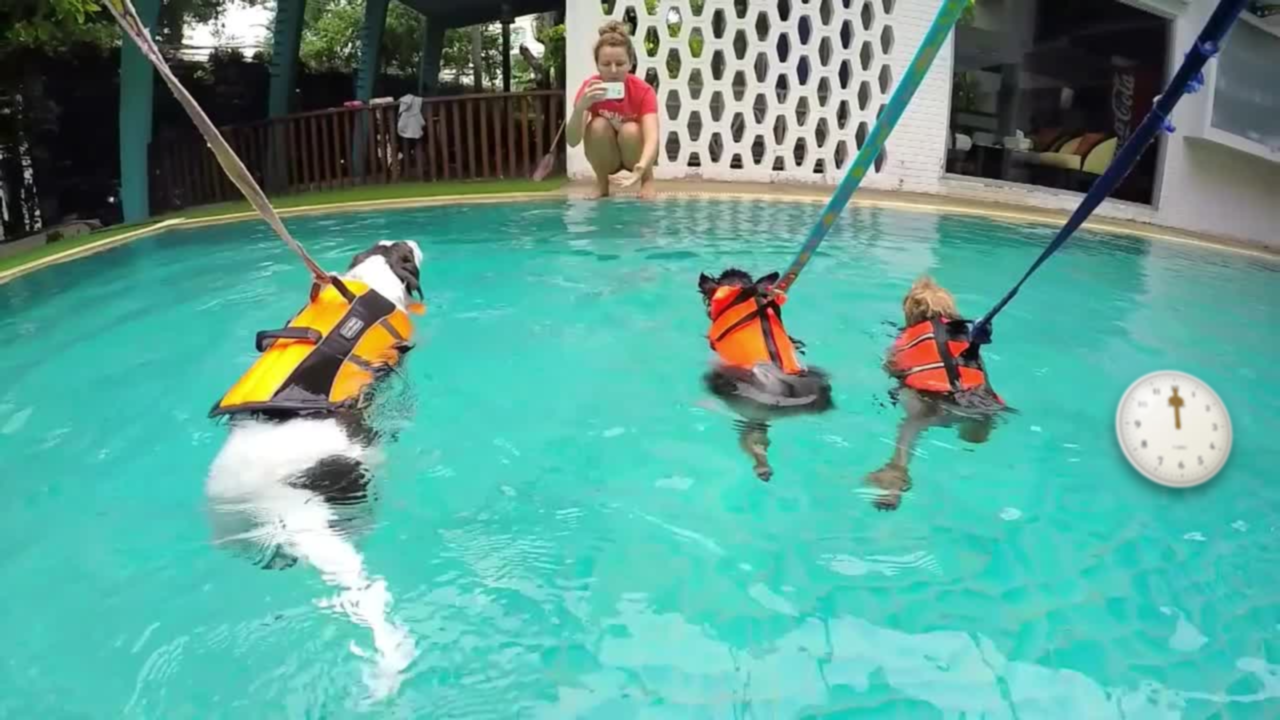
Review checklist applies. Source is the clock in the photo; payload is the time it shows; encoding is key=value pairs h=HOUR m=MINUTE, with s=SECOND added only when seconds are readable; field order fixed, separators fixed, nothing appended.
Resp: h=12 m=0
